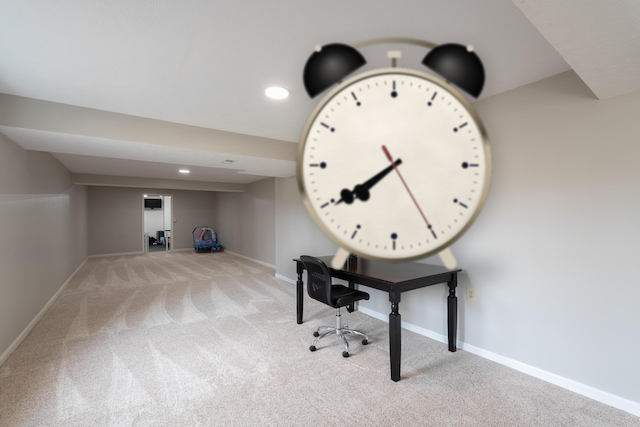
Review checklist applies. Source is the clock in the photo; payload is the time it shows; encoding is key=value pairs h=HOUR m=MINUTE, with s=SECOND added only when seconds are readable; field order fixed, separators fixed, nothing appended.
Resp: h=7 m=39 s=25
